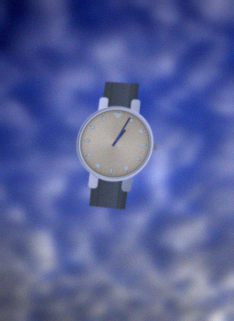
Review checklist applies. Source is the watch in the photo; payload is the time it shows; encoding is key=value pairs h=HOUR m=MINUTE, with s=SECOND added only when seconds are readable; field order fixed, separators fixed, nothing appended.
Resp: h=1 m=4
